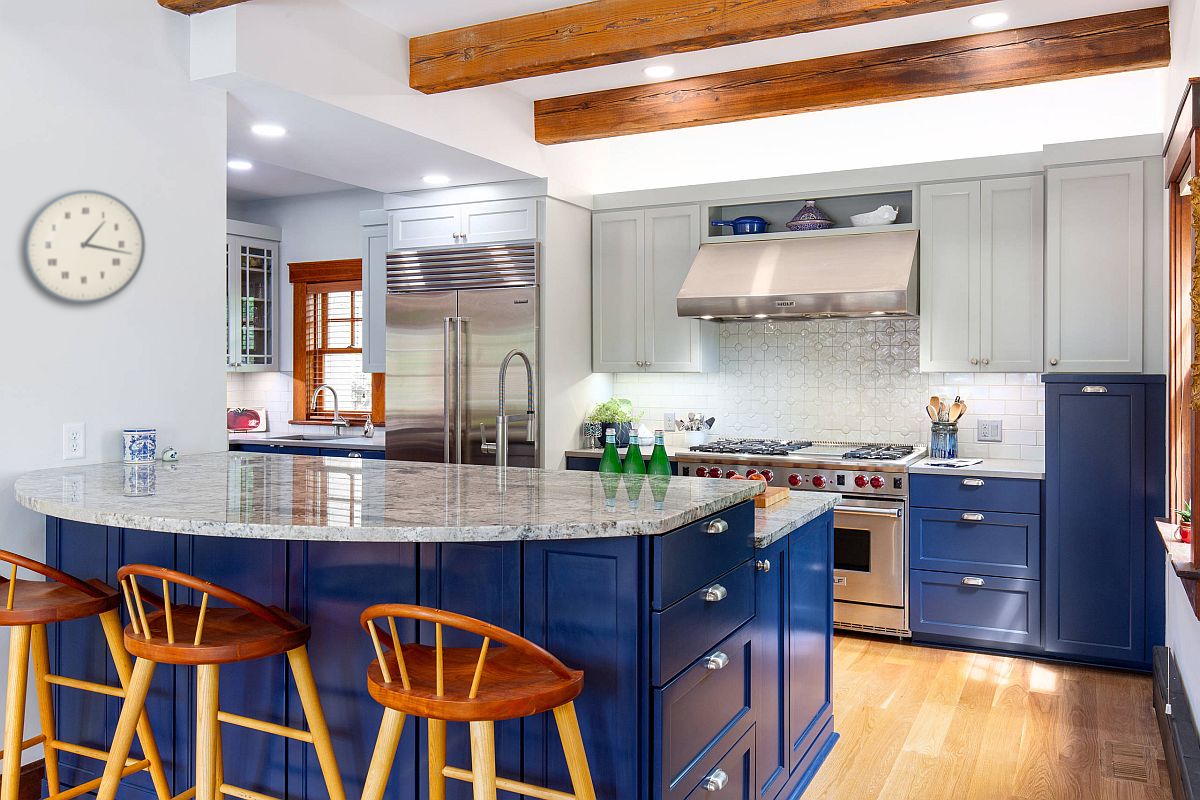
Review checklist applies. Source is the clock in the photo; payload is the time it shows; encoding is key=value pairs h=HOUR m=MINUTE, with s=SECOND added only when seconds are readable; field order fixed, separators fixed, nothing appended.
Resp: h=1 m=17
